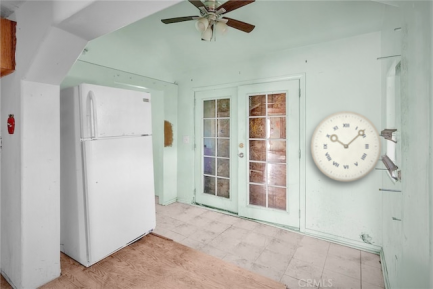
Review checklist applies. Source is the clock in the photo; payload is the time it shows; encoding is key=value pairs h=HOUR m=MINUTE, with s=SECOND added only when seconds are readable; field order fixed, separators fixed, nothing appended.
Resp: h=10 m=8
